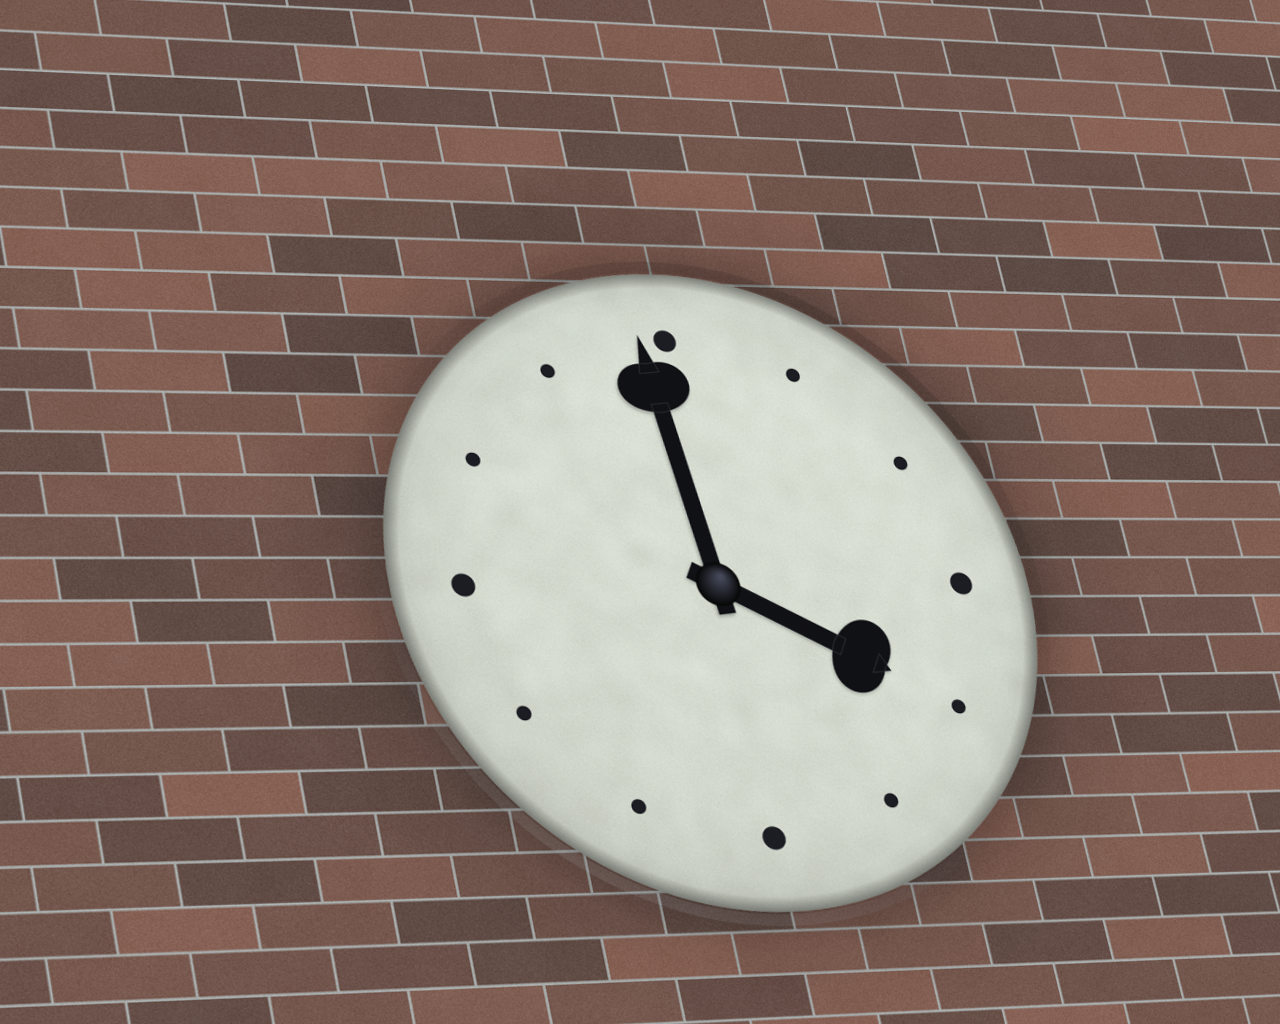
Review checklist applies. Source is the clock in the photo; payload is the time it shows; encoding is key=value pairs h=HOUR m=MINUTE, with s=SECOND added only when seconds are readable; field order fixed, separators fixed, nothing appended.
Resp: h=3 m=59
